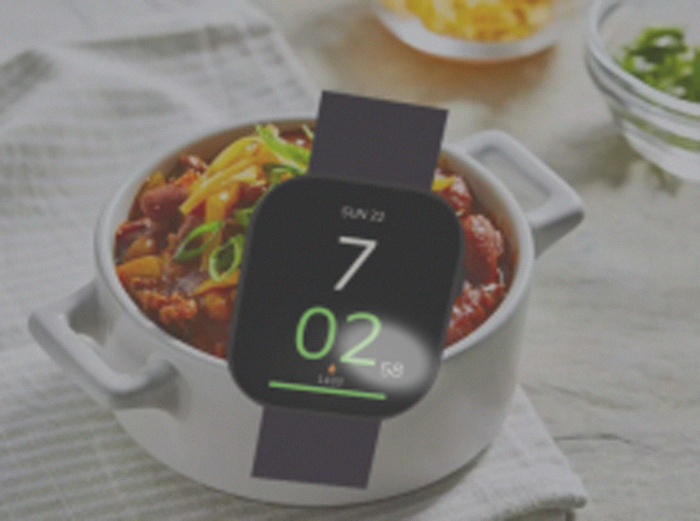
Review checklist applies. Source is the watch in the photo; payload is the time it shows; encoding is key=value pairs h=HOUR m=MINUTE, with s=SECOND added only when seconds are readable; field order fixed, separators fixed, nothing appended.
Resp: h=7 m=2
